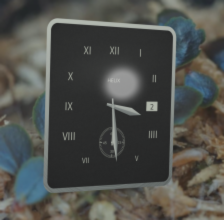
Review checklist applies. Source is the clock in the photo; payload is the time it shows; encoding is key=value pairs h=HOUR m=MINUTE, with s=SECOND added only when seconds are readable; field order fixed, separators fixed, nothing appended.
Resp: h=3 m=29
